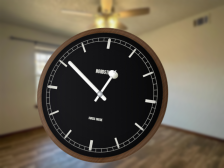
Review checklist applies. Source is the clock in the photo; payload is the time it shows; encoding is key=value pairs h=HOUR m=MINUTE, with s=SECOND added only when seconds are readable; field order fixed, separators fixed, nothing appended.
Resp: h=12 m=51
